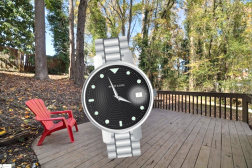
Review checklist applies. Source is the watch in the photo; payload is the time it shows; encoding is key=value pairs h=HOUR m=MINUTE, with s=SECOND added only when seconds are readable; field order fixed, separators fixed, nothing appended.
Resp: h=3 m=57
